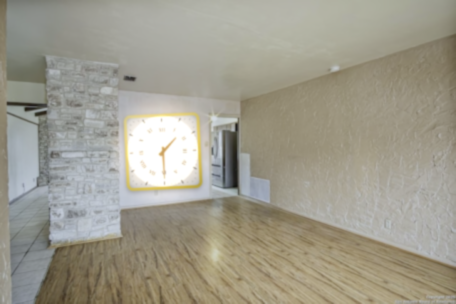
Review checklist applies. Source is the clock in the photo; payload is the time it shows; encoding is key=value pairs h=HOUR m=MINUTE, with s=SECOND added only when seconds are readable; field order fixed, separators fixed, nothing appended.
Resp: h=1 m=30
